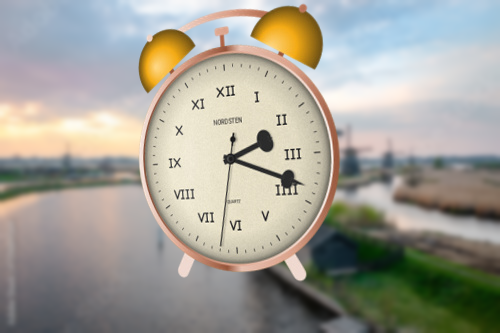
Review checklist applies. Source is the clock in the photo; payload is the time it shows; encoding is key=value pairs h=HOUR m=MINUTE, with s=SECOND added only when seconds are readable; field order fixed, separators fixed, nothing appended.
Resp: h=2 m=18 s=32
